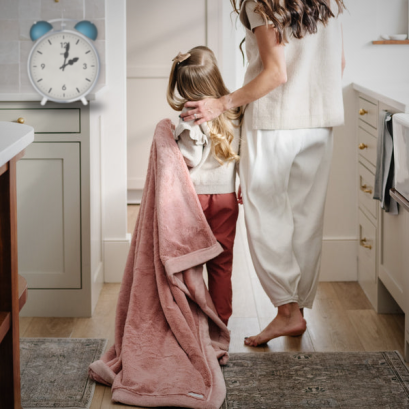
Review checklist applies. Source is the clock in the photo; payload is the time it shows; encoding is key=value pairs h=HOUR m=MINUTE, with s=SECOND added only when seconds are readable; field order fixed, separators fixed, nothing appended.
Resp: h=2 m=2
